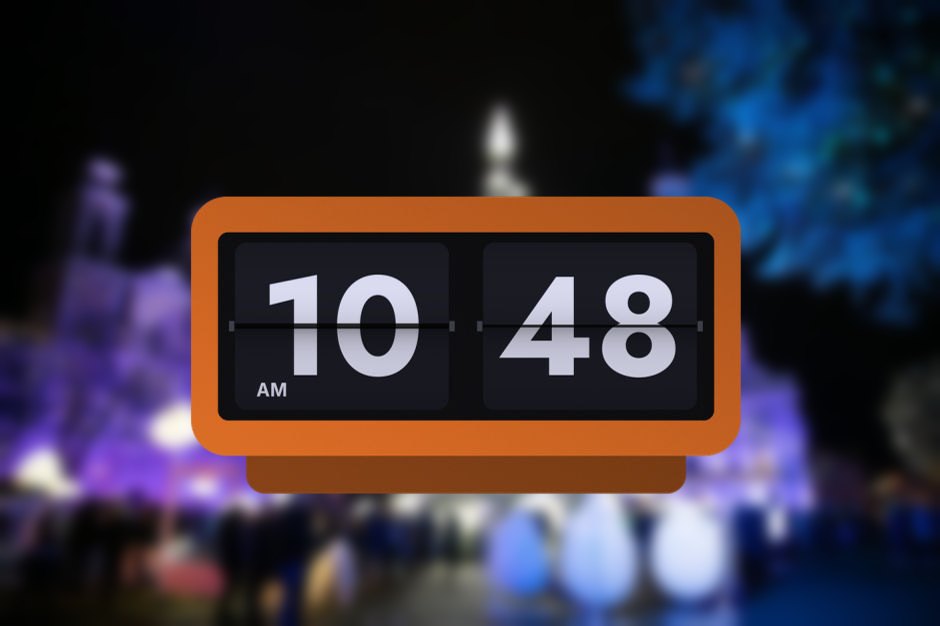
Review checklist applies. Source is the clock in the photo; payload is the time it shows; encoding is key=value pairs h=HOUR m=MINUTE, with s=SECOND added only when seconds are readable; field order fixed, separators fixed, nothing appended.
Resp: h=10 m=48
